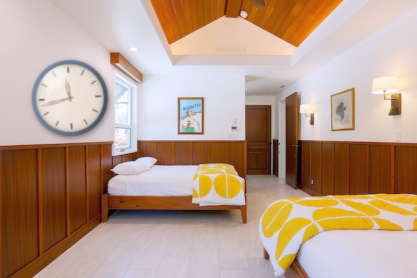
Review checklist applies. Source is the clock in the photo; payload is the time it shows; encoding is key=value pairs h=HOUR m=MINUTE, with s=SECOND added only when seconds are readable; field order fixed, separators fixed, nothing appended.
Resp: h=11 m=43
